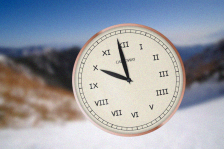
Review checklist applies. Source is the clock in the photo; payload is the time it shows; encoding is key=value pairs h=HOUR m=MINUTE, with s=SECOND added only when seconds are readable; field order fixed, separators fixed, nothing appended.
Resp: h=9 m=59
